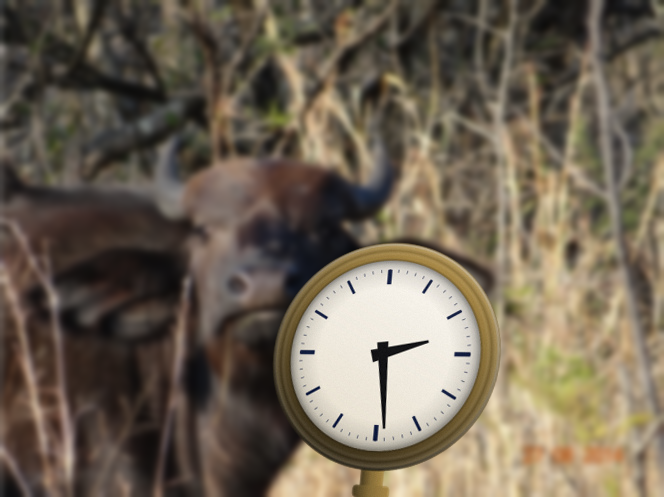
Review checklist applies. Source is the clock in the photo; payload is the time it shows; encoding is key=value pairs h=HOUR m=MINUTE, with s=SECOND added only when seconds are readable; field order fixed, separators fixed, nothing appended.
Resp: h=2 m=29
